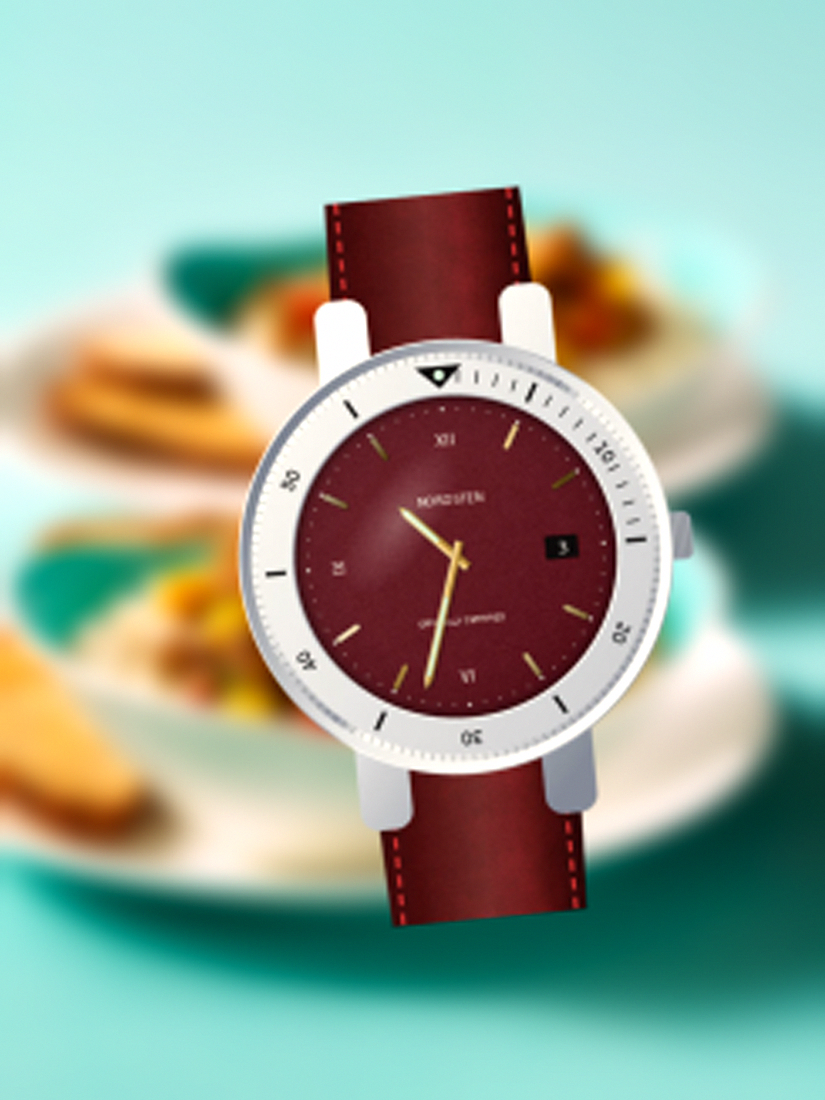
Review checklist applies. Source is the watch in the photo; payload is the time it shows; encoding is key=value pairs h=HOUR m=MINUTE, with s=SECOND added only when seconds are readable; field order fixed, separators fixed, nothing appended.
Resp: h=10 m=33
